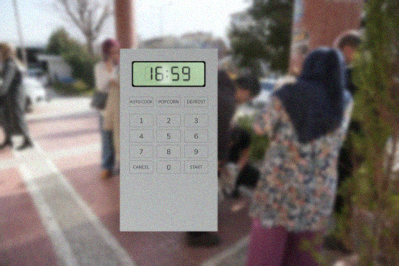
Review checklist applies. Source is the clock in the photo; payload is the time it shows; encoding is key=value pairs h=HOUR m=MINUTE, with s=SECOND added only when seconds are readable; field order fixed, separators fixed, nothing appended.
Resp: h=16 m=59
